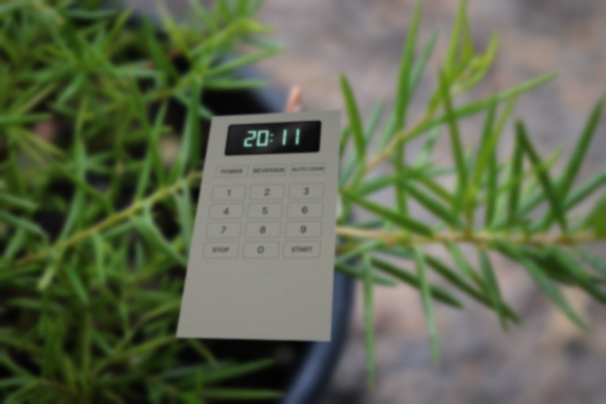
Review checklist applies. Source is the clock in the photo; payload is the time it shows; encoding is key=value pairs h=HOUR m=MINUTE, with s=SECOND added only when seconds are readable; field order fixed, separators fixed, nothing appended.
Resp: h=20 m=11
